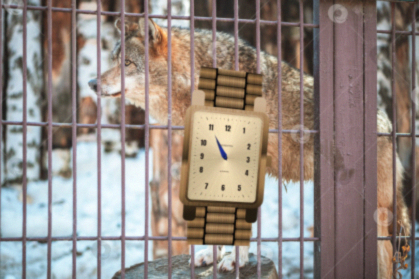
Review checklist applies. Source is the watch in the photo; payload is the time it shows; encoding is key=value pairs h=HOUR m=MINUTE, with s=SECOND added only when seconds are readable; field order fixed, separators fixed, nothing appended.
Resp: h=10 m=55
